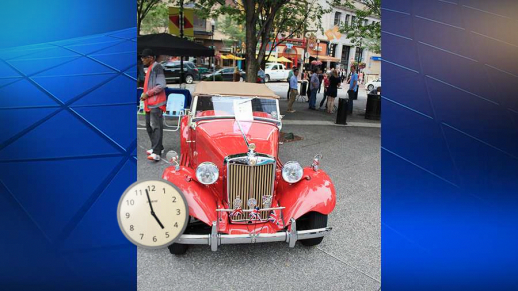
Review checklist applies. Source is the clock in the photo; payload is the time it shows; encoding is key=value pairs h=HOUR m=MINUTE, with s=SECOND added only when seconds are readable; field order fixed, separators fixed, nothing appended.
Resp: h=4 m=58
